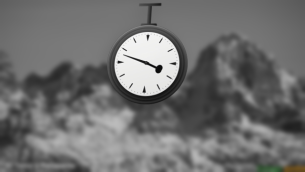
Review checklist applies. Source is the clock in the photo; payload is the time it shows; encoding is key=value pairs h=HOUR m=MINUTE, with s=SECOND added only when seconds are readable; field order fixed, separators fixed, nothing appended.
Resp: h=3 m=48
